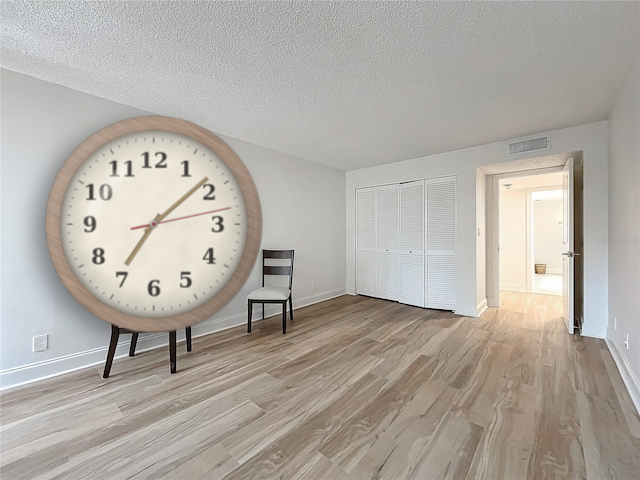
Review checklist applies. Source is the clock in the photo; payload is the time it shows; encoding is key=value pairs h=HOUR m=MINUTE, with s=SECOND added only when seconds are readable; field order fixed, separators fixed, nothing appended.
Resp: h=7 m=8 s=13
